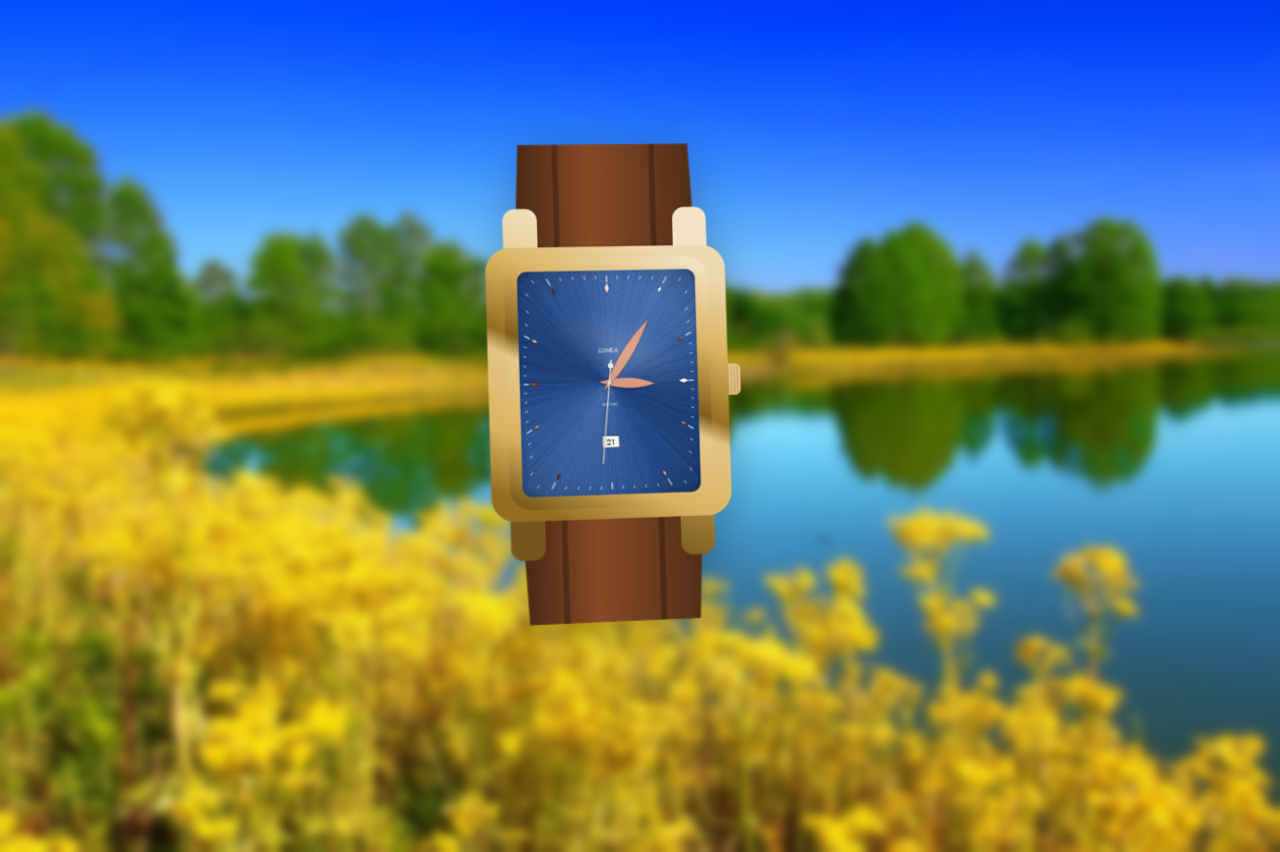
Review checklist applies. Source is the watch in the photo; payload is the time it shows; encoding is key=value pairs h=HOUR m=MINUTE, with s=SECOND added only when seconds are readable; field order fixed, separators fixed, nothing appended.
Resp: h=3 m=5 s=31
